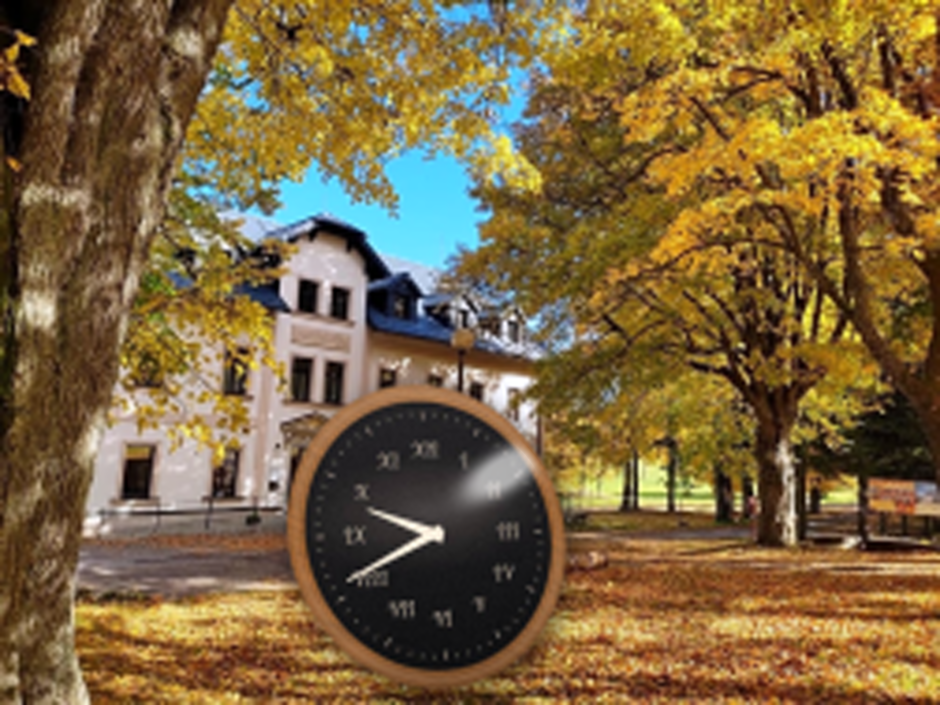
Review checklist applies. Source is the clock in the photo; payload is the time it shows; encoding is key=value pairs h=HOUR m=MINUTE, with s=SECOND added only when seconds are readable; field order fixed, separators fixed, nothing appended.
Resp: h=9 m=41
